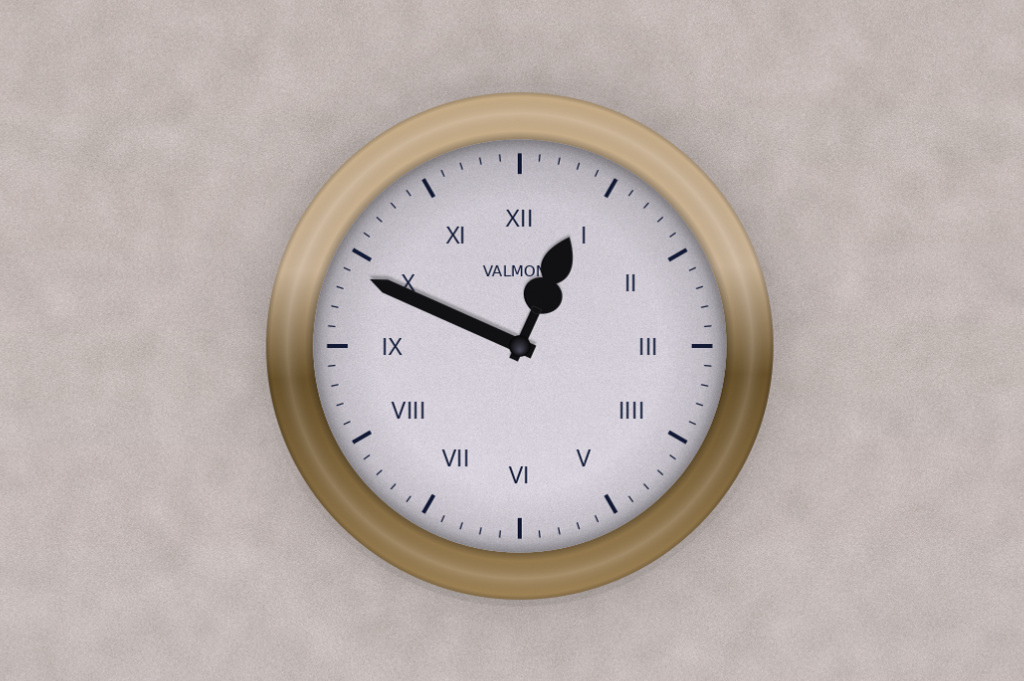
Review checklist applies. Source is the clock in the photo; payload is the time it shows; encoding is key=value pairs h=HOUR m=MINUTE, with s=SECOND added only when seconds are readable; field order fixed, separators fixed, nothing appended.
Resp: h=12 m=49
